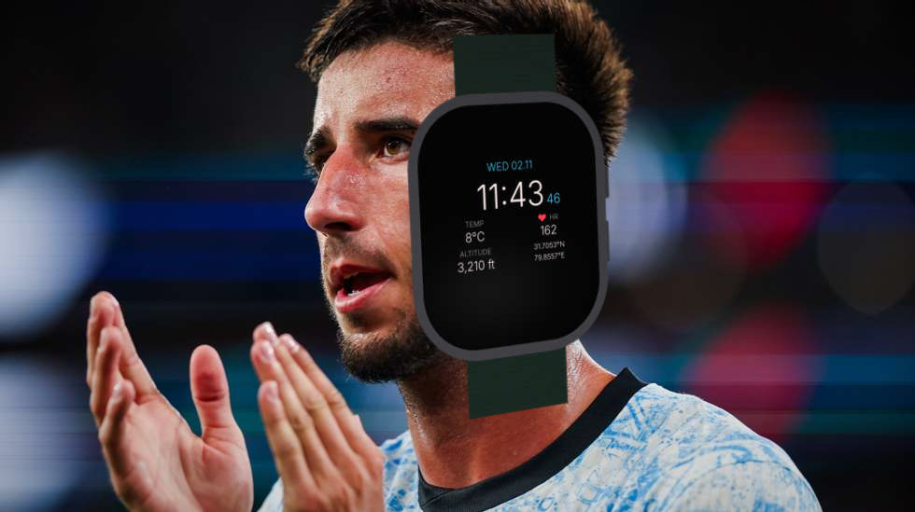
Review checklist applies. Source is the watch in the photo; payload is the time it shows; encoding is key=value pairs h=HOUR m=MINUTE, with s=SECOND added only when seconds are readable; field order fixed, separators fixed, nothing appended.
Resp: h=11 m=43 s=46
